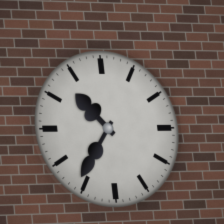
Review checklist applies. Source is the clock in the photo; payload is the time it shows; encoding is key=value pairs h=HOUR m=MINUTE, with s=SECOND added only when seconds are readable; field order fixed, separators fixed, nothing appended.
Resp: h=10 m=36
